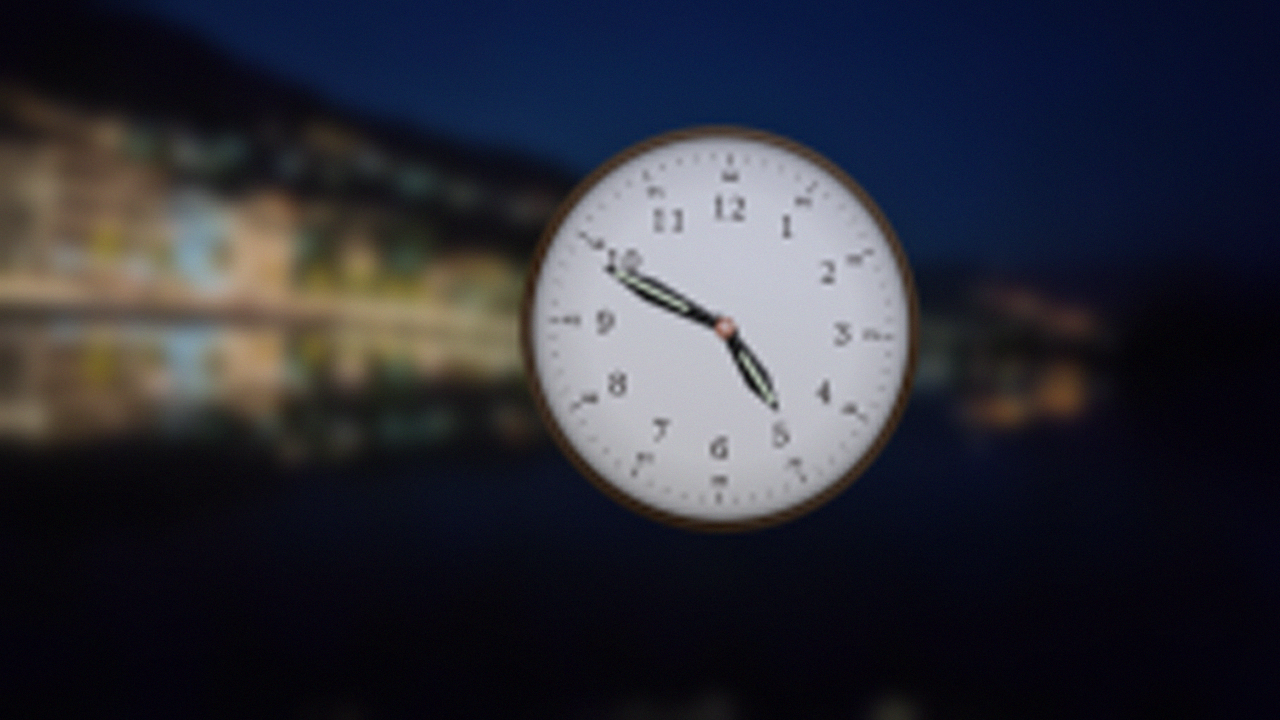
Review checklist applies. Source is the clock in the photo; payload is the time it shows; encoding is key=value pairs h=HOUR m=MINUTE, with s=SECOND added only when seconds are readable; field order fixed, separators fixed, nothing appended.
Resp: h=4 m=49
